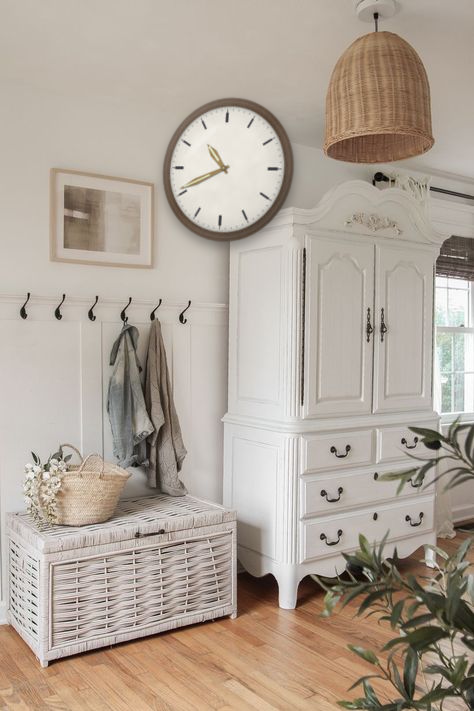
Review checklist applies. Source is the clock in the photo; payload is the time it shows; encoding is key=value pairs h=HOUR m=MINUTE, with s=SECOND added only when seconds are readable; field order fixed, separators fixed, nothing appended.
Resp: h=10 m=41
